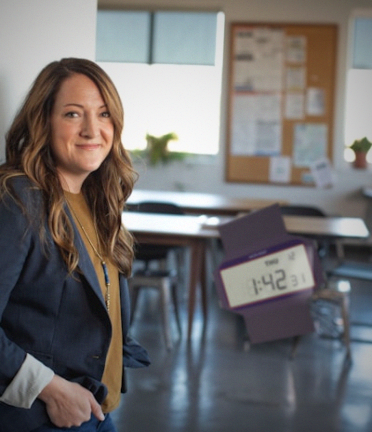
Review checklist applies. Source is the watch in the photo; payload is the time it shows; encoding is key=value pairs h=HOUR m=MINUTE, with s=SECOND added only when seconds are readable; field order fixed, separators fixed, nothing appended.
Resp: h=1 m=42
